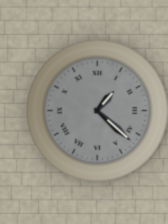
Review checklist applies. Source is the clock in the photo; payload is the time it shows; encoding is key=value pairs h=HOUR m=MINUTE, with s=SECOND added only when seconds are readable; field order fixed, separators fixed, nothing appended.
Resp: h=1 m=22
